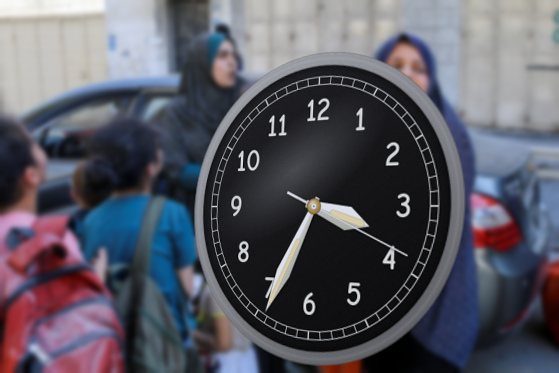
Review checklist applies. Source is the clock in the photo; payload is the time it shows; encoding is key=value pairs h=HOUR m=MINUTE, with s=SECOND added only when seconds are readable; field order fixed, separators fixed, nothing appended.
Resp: h=3 m=34 s=19
